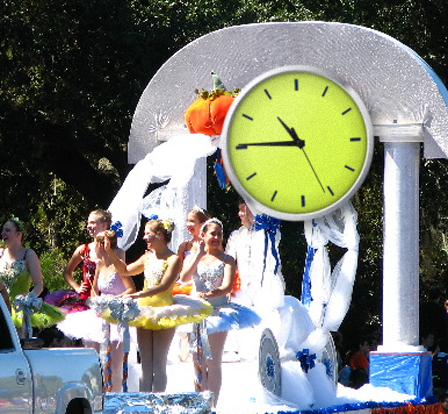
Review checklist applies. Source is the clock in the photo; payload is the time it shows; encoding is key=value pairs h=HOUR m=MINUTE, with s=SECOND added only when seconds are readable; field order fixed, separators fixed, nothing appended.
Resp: h=10 m=45 s=26
